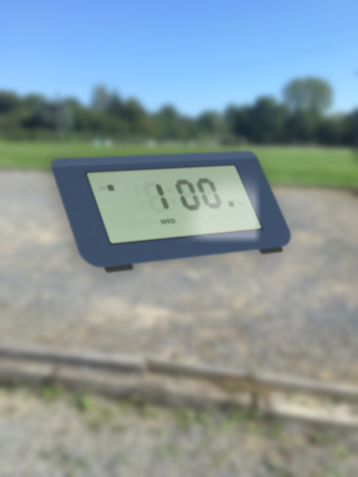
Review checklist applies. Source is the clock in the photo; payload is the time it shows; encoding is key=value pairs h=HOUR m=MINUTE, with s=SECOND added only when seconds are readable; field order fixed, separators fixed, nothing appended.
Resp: h=1 m=0
